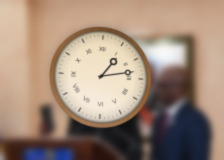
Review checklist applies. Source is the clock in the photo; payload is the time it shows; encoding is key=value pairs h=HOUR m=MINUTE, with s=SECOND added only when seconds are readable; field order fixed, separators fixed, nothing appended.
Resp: h=1 m=13
